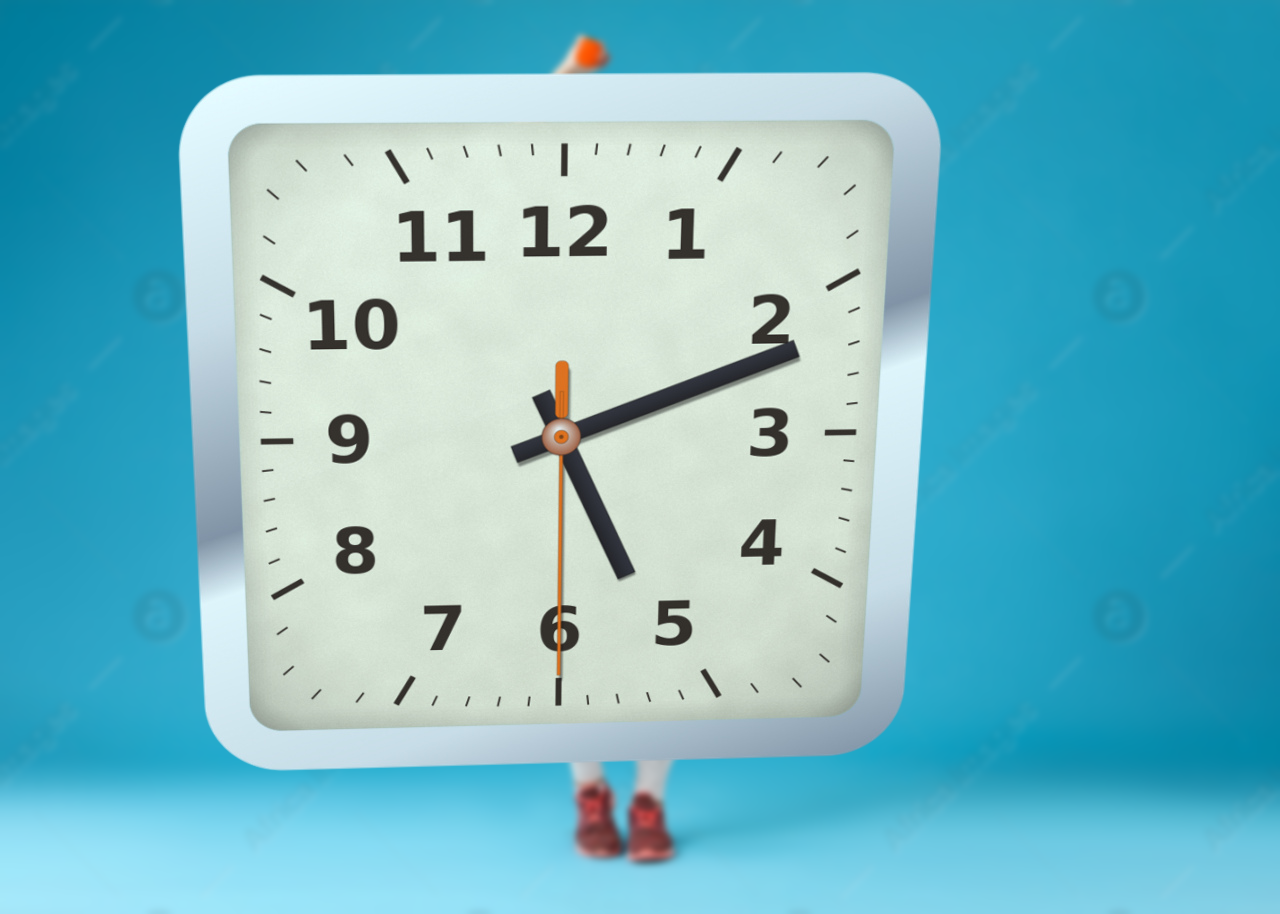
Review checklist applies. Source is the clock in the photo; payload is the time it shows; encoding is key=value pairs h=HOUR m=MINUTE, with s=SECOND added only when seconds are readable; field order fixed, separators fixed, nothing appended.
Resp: h=5 m=11 s=30
